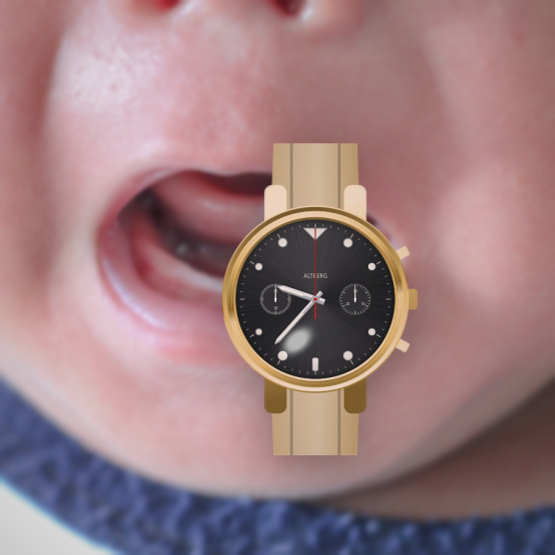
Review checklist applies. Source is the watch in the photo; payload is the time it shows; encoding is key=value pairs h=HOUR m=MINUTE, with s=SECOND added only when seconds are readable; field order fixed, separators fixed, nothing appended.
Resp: h=9 m=37
